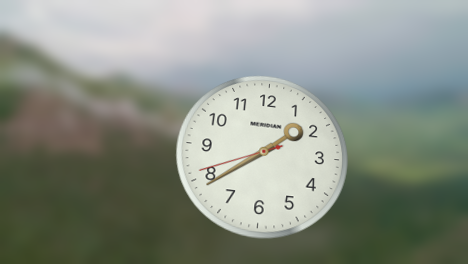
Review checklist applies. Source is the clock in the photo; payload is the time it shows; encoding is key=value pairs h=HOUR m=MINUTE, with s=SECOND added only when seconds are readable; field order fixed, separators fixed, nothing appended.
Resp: h=1 m=38 s=41
